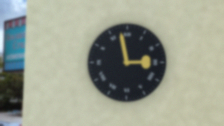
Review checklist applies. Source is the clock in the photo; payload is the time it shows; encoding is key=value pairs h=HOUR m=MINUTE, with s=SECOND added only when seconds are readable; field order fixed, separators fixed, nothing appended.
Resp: h=2 m=58
